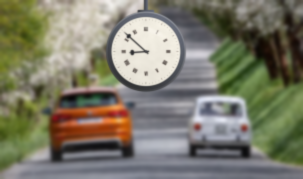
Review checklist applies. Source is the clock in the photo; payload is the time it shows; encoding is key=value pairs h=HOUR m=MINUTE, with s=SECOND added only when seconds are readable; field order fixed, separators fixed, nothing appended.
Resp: h=8 m=52
